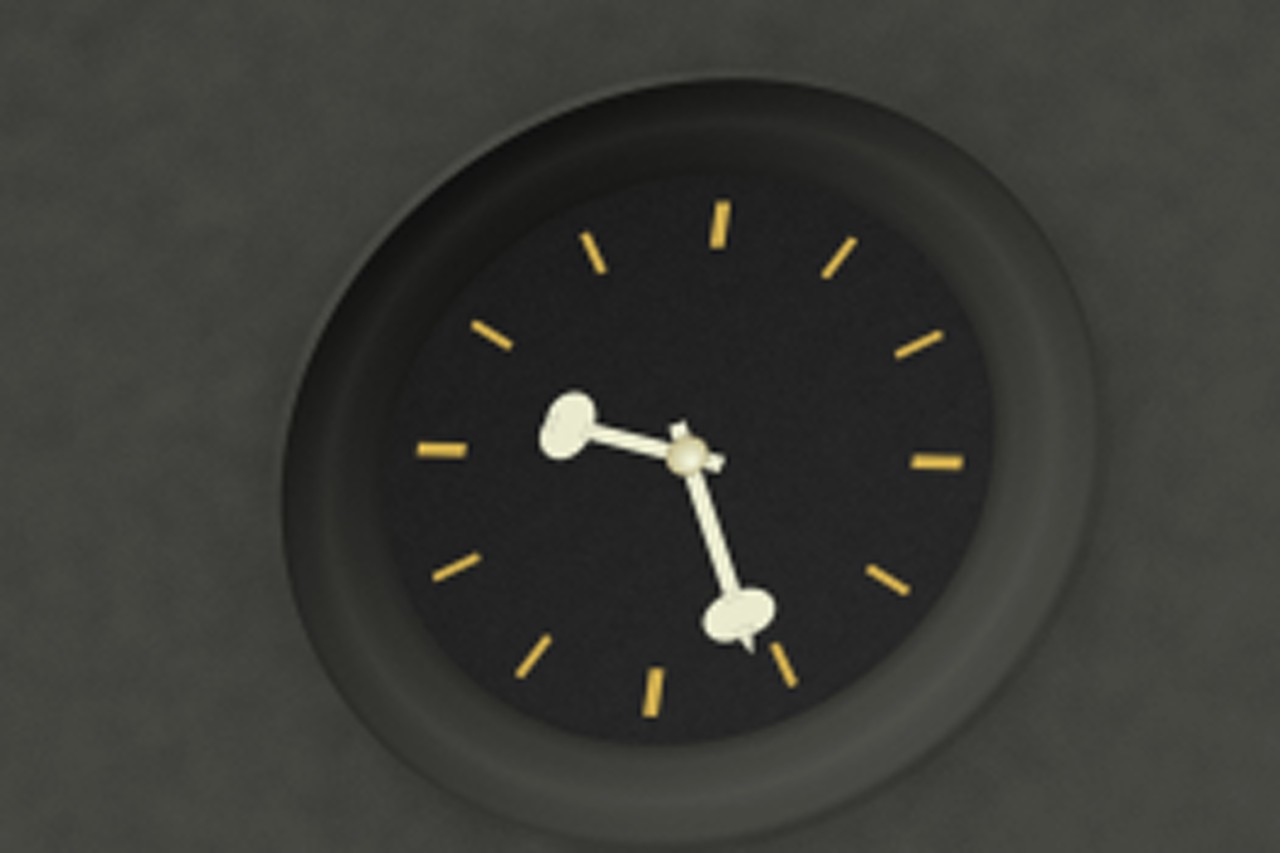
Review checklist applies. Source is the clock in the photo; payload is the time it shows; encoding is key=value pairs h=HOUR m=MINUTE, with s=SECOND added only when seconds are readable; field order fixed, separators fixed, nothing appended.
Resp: h=9 m=26
